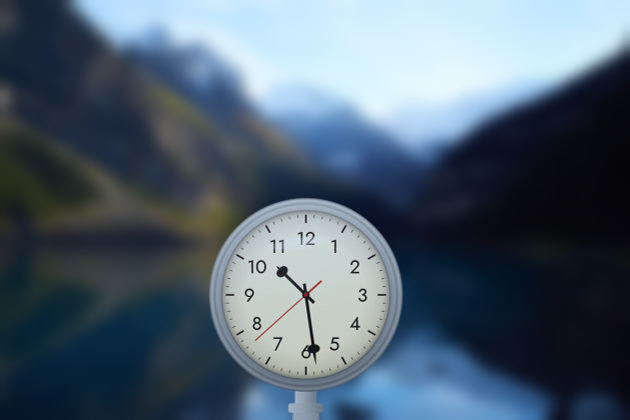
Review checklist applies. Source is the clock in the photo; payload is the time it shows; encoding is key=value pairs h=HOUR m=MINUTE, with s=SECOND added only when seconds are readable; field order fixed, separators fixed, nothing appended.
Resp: h=10 m=28 s=38
